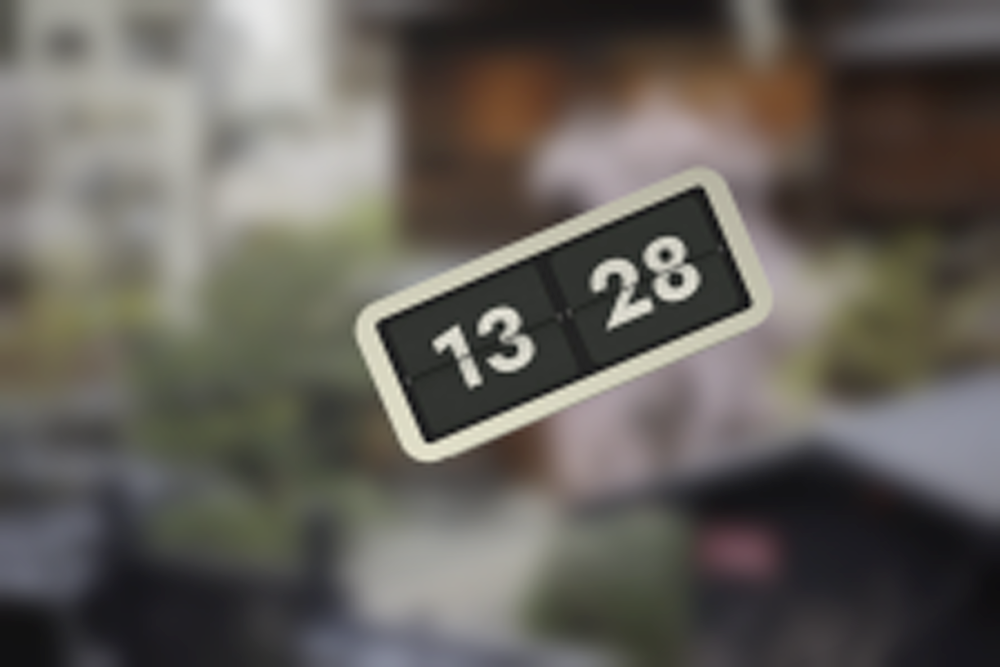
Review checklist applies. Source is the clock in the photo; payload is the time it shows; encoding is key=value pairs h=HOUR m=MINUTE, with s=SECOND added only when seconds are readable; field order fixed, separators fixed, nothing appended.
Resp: h=13 m=28
